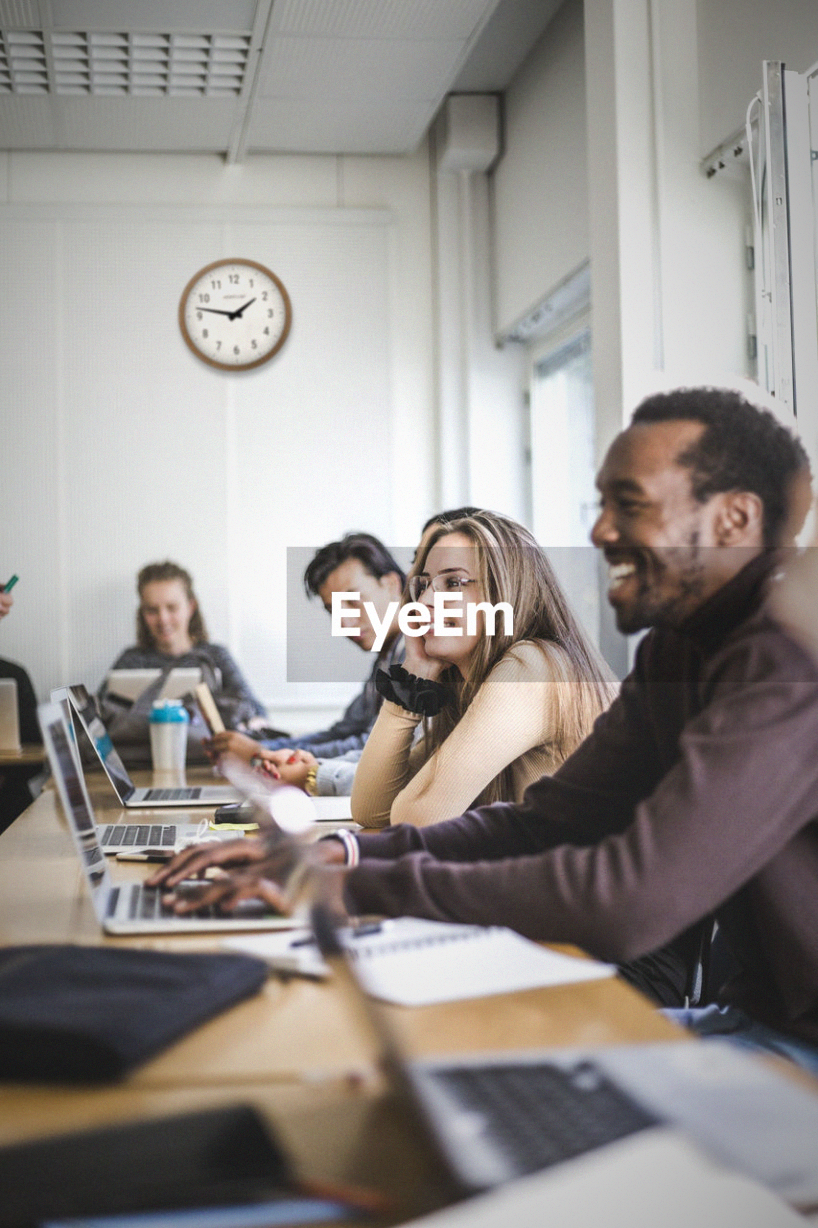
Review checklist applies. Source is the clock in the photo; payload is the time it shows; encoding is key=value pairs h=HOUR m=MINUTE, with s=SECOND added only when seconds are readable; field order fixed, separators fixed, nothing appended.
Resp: h=1 m=47
